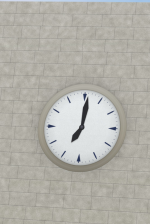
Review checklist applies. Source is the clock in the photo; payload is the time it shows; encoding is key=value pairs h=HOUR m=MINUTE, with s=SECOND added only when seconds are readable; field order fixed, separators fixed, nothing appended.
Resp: h=7 m=1
